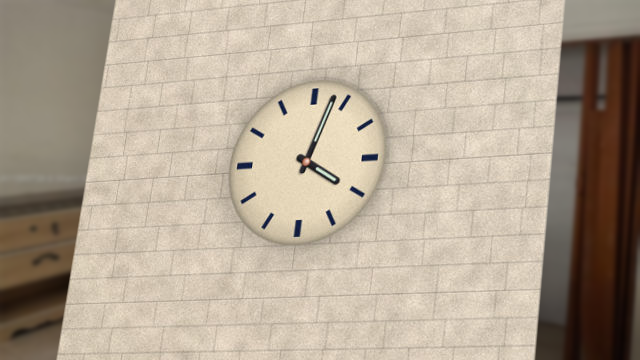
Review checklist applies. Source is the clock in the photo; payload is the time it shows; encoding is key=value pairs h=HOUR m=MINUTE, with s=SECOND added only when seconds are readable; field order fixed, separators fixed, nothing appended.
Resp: h=4 m=3
